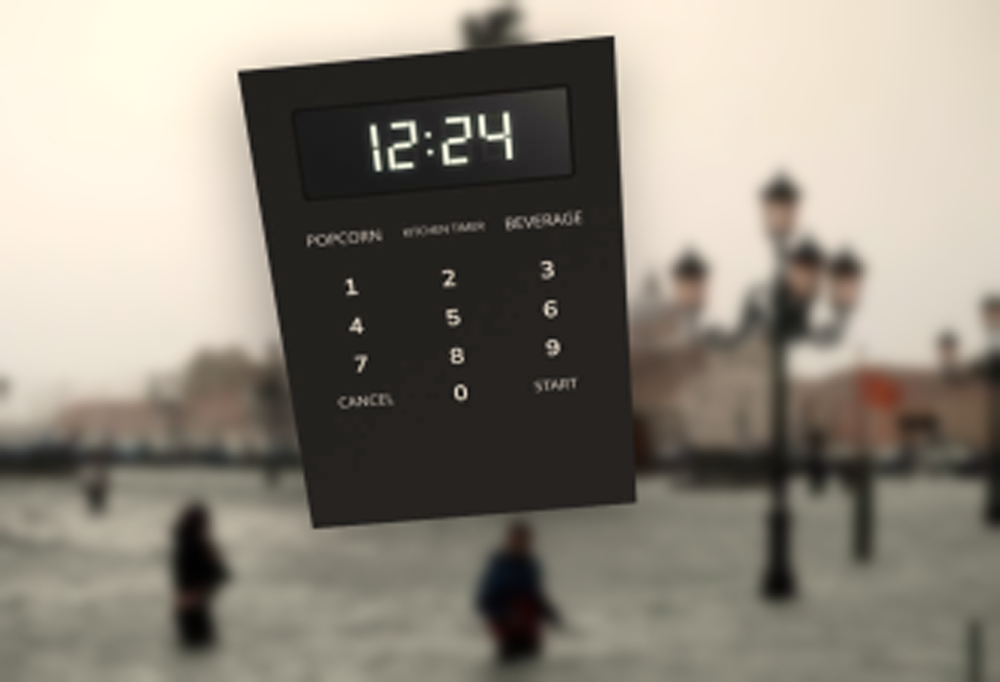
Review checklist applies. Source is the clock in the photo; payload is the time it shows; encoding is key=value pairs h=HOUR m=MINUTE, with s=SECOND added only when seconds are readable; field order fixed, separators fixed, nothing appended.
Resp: h=12 m=24
